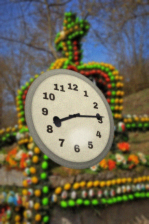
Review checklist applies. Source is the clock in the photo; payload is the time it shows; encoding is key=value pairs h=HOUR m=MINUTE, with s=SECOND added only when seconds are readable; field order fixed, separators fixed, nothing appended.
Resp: h=8 m=14
